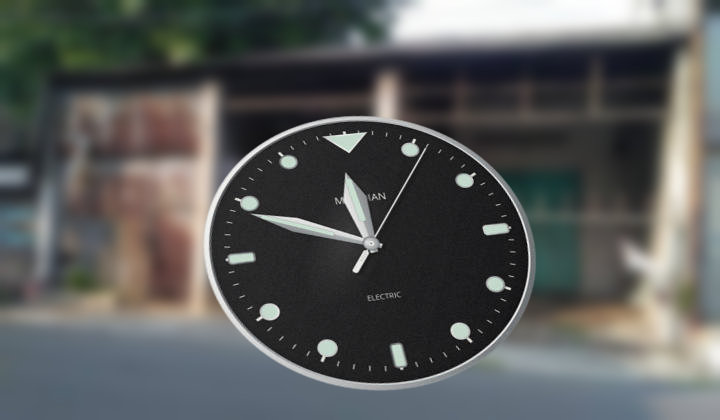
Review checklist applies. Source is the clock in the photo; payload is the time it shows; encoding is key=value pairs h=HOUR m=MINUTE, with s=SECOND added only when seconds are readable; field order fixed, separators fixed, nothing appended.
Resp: h=11 m=49 s=6
